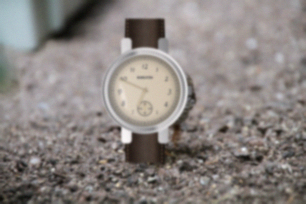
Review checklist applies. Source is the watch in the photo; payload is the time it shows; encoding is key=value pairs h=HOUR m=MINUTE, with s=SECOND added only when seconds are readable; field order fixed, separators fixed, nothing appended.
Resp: h=6 m=49
